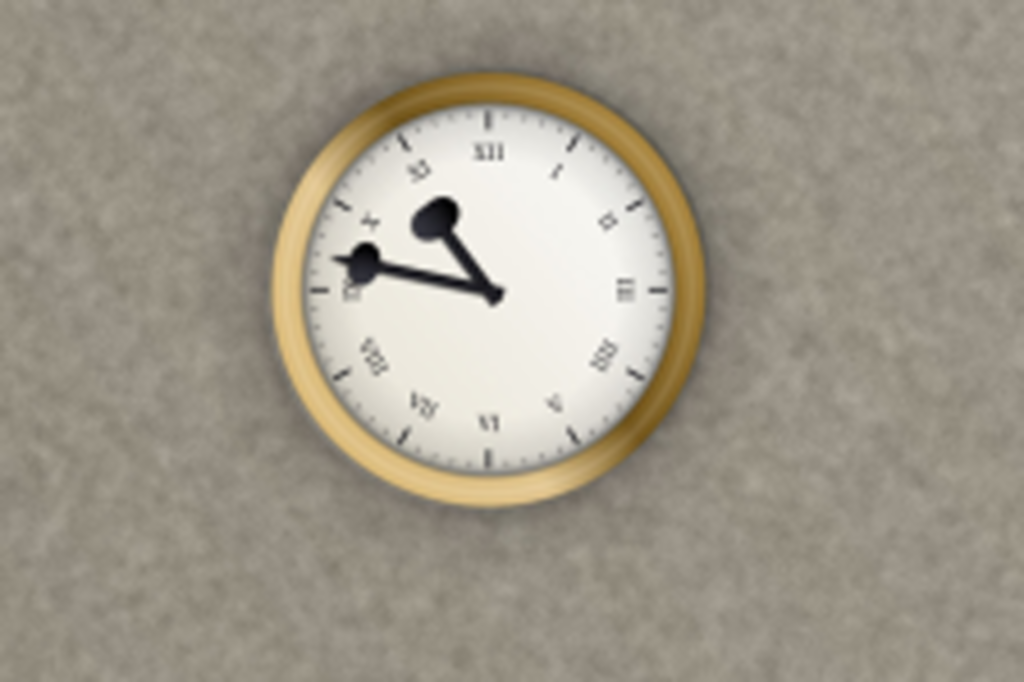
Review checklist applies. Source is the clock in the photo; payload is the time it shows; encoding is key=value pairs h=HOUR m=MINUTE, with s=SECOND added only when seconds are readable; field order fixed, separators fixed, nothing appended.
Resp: h=10 m=47
